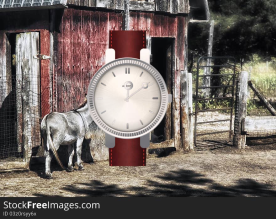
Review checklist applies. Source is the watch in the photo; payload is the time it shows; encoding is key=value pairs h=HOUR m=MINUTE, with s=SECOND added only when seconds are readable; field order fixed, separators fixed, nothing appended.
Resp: h=12 m=9
